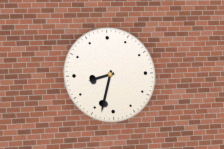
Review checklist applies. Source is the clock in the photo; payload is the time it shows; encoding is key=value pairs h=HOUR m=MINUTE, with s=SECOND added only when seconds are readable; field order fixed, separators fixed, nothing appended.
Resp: h=8 m=33
